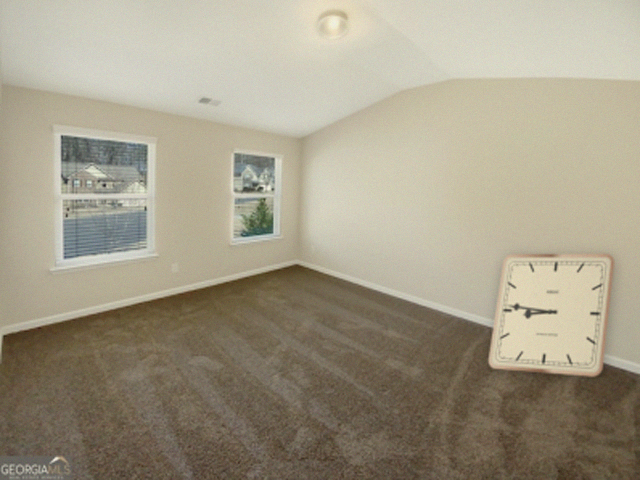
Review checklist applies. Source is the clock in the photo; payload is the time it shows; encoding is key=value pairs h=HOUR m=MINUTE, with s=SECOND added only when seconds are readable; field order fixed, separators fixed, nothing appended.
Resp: h=8 m=46
